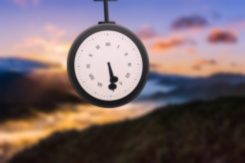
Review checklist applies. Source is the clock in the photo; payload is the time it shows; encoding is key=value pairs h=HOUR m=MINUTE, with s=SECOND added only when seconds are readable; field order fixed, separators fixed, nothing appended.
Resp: h=5 m=29
